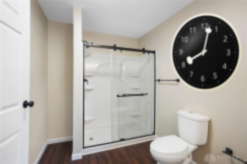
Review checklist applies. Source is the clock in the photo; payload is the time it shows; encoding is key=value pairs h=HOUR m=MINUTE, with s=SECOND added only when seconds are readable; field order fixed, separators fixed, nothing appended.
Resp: h=8 m=2
